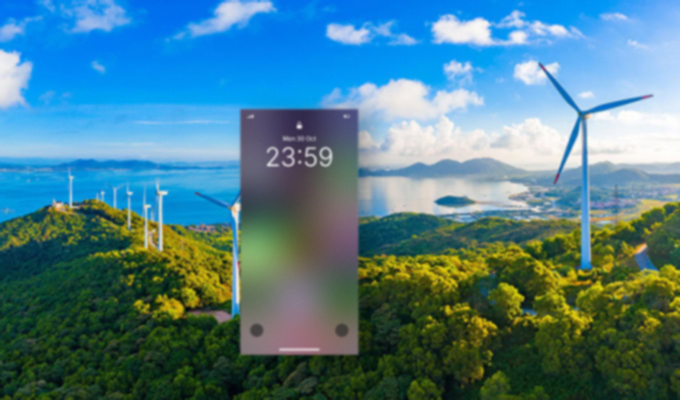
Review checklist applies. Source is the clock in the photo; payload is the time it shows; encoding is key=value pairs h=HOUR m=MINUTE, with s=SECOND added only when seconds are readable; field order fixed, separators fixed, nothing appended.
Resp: h=23 m=59
